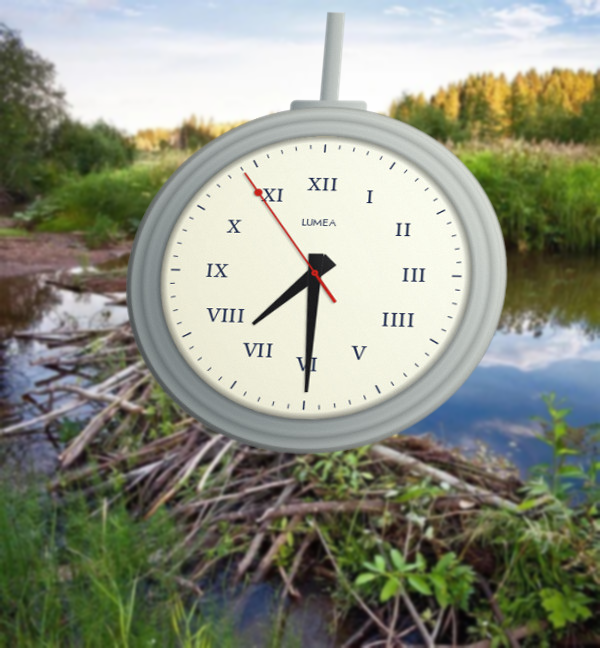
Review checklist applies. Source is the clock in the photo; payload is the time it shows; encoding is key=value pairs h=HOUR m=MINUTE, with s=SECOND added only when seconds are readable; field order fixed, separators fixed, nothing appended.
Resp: h=7 m=29 s=54
